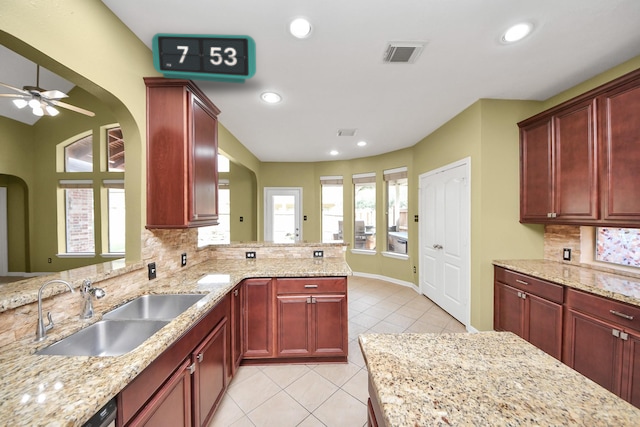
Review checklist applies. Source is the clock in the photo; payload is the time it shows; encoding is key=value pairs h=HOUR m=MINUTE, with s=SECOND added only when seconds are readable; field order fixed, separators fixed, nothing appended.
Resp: h=7 m=53
